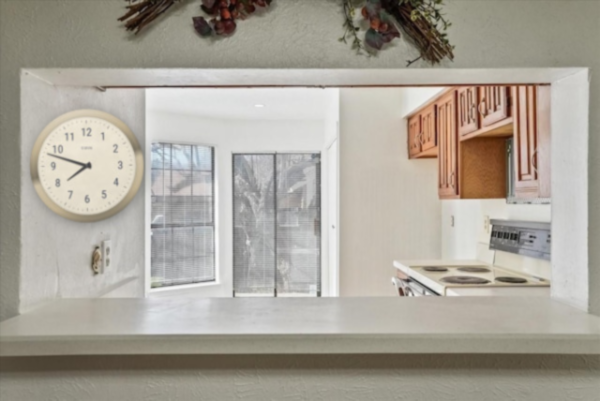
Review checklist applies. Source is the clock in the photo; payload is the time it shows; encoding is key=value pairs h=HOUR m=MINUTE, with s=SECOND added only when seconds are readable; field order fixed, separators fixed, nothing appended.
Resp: h=7 m=48
